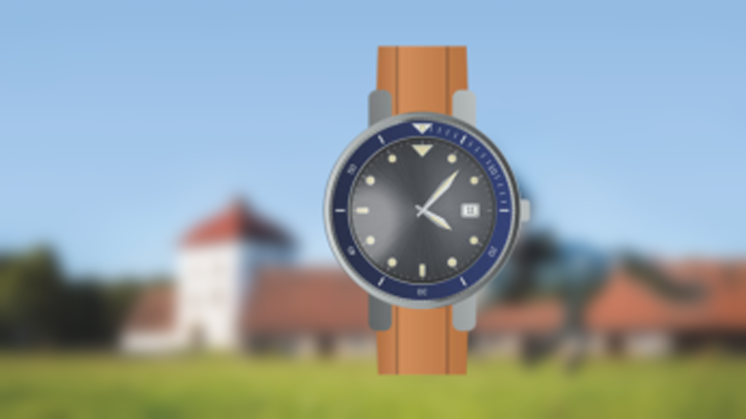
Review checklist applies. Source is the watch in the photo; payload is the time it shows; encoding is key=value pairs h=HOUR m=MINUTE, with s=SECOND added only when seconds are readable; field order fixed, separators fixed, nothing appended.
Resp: h=4 m=7
